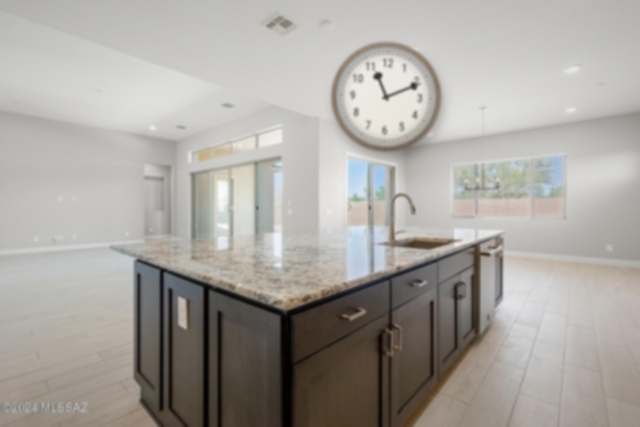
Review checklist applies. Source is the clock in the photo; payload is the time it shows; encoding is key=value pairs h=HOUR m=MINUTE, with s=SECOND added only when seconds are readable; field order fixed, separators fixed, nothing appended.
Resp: h=11 m=11
